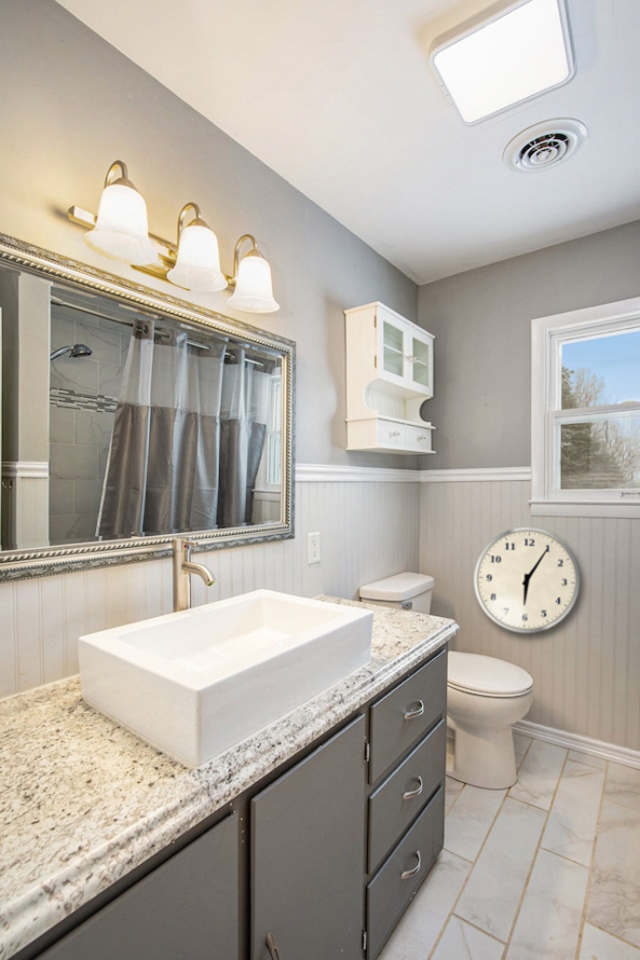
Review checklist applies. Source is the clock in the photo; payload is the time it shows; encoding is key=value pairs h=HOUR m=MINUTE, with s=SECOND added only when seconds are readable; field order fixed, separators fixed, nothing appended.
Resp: h=6 m=5
